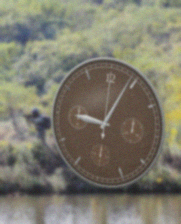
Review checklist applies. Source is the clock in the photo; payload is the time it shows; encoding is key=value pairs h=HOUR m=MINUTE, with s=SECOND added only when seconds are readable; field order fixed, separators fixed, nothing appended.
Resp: h=9 m=4
